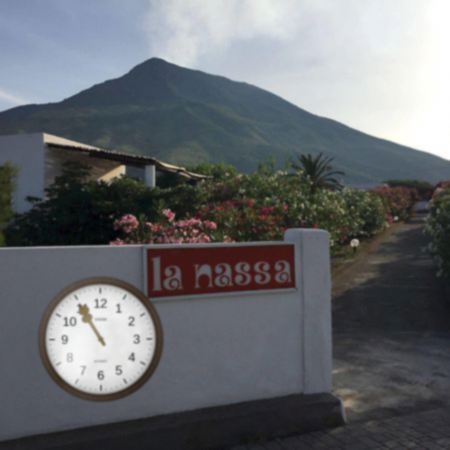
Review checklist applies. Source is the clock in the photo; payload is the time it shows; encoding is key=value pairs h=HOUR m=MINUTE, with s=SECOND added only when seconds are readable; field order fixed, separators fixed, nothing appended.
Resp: h=10 m=55
